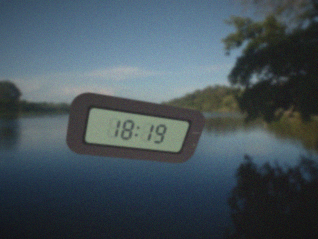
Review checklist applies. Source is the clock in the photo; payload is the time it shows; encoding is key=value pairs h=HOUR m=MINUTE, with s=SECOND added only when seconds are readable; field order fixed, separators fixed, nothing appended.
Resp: h=18 m=19
